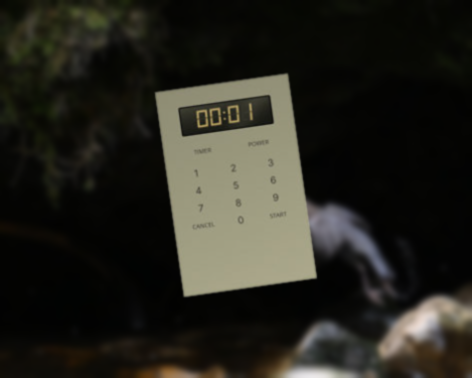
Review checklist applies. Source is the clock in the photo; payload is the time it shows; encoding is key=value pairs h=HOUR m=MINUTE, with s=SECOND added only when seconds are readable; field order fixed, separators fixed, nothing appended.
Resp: h=0 m=1
